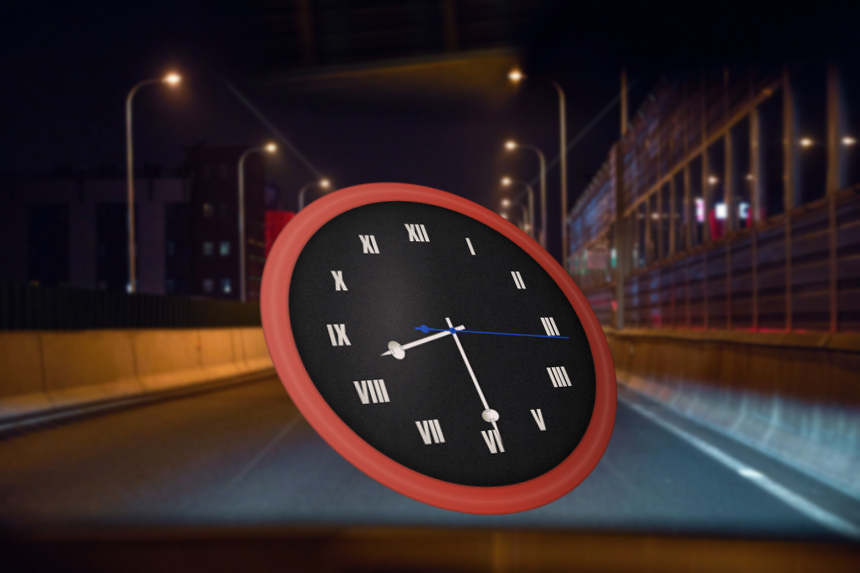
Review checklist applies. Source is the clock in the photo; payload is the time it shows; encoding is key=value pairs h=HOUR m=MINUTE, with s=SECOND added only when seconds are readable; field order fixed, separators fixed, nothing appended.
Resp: h=8 m=29 s=16
